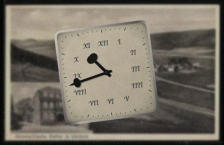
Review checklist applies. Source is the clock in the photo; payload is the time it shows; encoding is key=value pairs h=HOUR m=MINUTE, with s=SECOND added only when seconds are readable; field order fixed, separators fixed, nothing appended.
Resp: h=10 m=43
